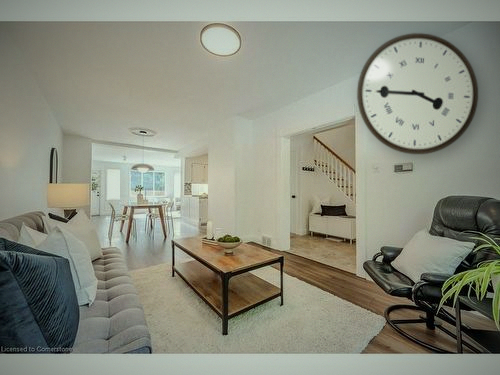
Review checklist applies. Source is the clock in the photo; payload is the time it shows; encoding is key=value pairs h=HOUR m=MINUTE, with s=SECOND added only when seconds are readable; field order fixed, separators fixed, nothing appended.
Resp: h=3 m=45
